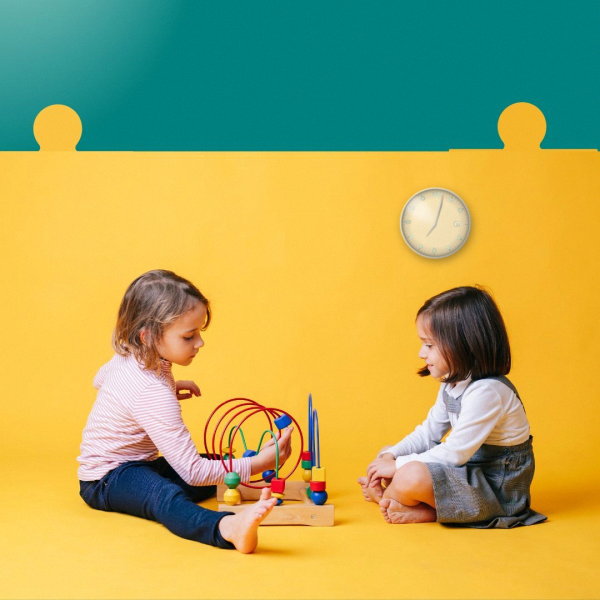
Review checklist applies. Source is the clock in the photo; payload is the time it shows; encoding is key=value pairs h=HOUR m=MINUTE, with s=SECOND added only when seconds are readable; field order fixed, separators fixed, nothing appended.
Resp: h=7 m=2
